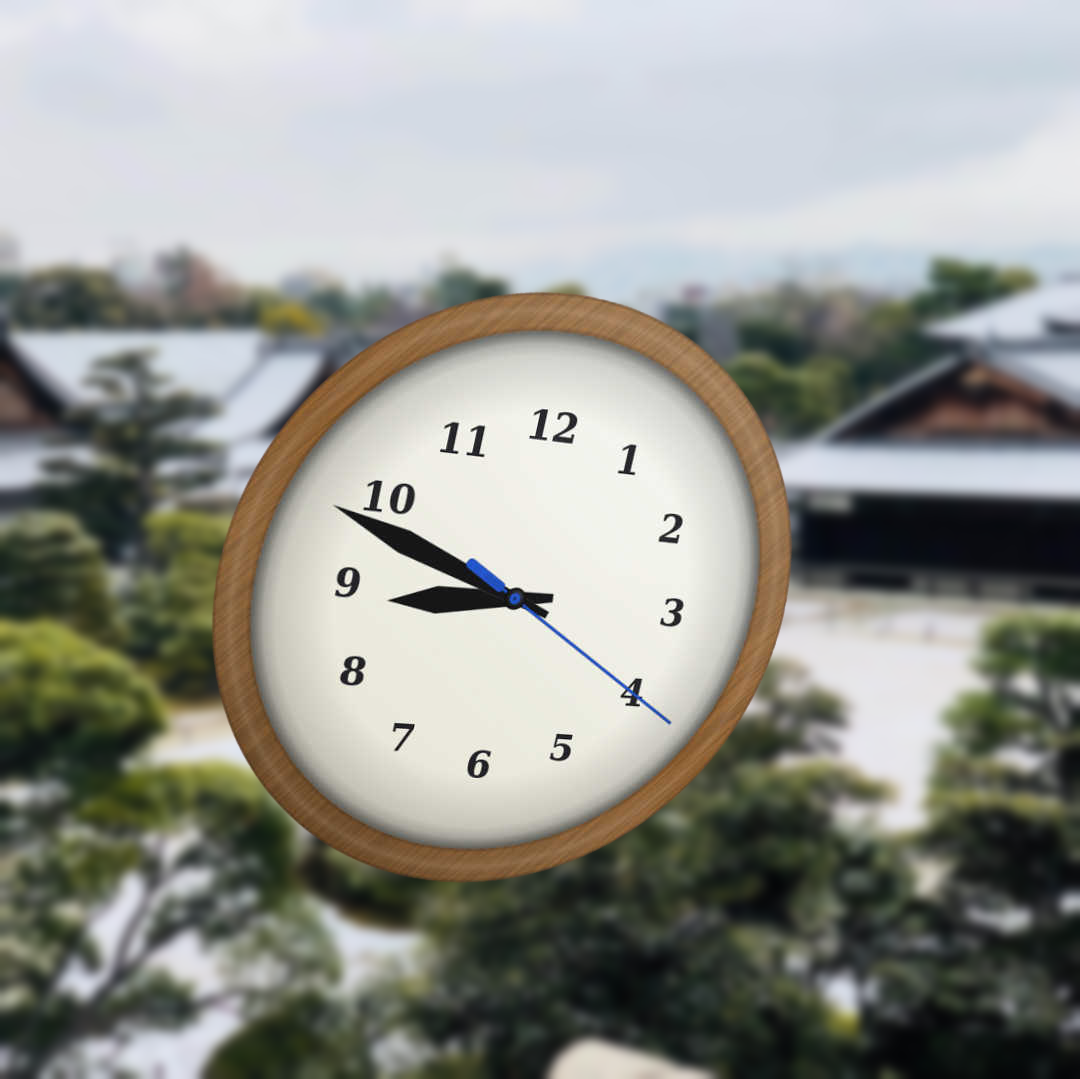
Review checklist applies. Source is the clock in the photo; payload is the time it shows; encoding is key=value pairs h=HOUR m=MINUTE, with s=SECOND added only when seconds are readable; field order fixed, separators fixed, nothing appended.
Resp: h=8 m=48 s=20
